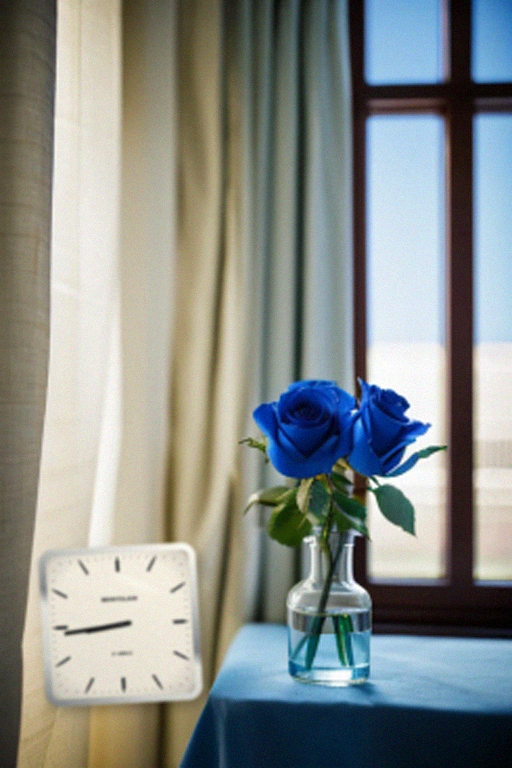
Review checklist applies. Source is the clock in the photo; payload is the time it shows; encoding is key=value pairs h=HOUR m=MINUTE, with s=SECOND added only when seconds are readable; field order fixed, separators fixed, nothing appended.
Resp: h=8 m=44
